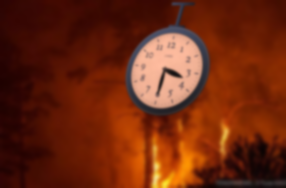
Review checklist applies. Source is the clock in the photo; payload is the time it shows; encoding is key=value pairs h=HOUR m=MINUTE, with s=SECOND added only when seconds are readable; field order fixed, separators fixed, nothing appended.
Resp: h=3 m=30
